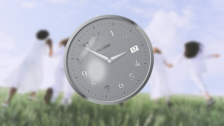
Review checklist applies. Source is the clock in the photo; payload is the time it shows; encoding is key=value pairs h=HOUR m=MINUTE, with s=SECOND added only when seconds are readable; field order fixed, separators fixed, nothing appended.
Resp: h=2 m=54
